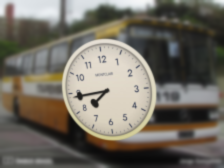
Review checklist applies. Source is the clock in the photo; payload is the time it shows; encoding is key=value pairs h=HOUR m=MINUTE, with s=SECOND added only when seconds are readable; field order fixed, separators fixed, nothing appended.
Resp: h=7 m=44
